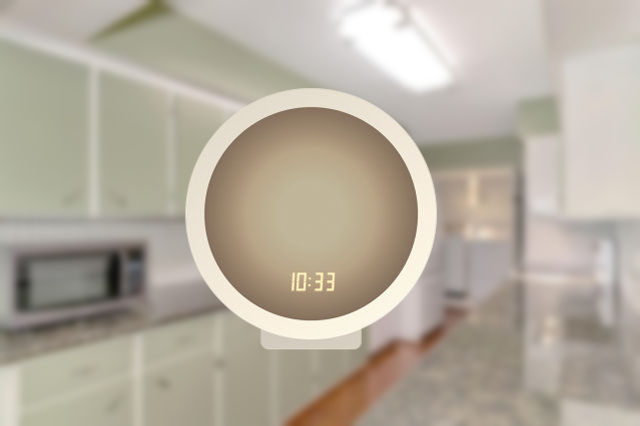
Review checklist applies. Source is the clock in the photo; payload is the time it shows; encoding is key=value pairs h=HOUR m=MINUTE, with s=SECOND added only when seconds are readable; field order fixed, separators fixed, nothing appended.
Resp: h=10 m=33
